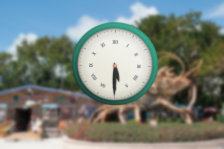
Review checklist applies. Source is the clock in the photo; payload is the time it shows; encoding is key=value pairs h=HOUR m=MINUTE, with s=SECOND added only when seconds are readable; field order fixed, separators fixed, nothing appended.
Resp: h=5 m=30
